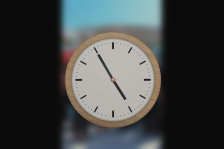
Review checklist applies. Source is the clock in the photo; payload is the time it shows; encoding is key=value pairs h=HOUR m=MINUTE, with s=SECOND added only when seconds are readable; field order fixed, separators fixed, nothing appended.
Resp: h=4 m=55
